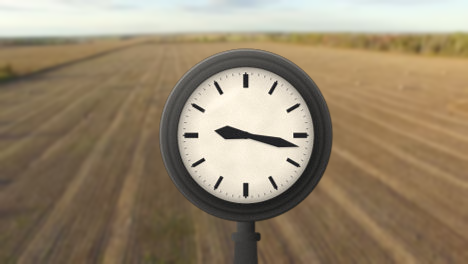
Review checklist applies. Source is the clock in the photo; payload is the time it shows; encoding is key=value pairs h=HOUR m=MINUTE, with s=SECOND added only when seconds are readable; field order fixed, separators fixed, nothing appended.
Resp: h=9 m=17
